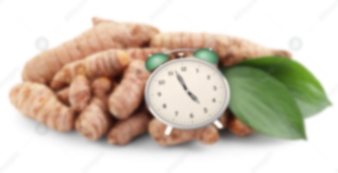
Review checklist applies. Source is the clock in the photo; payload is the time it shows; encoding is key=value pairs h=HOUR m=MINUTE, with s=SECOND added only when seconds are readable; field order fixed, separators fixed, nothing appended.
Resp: h=4 m=57
